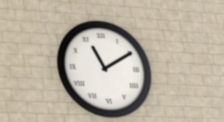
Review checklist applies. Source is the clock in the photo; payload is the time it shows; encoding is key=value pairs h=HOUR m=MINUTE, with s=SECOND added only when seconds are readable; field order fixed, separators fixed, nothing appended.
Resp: h=11 m=10
